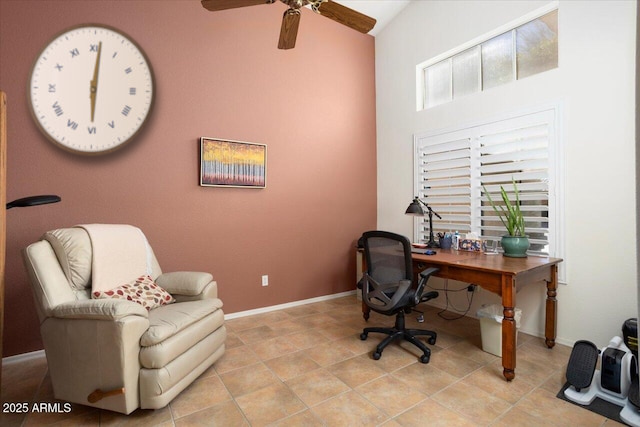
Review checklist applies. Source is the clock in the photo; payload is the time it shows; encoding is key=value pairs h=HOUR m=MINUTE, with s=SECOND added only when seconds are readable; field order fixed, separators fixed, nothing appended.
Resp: h=6 m=1
